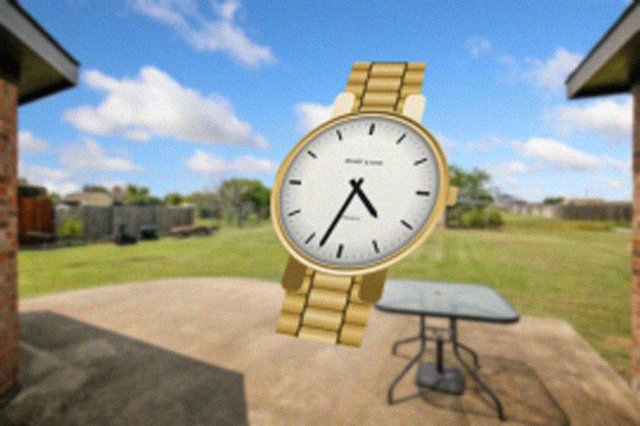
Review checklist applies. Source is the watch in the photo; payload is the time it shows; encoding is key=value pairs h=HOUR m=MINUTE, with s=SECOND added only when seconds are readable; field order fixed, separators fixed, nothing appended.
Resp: h=4 m=33
